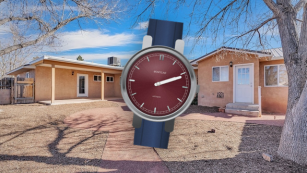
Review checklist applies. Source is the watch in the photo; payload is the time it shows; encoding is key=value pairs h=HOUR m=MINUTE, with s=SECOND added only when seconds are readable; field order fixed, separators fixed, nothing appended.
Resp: h=2 m=11
